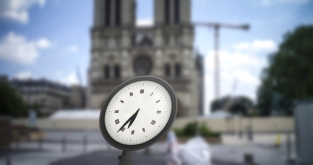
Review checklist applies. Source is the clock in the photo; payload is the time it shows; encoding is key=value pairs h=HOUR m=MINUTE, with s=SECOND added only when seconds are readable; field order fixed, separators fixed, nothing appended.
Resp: h=6 m=36
